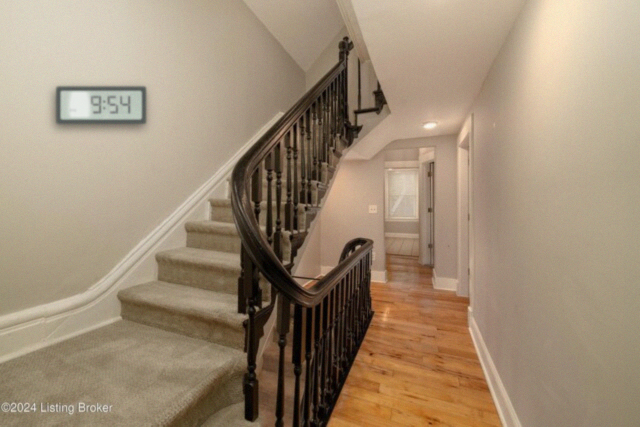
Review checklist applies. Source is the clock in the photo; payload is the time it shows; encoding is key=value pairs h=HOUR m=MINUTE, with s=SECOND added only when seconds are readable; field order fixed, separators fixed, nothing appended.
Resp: h=9 m=54
